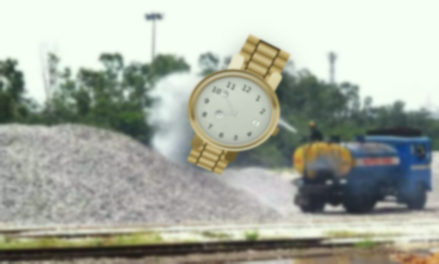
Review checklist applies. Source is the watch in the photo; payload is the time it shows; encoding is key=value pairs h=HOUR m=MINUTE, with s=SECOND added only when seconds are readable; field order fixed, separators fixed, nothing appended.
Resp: h=7 m=52
